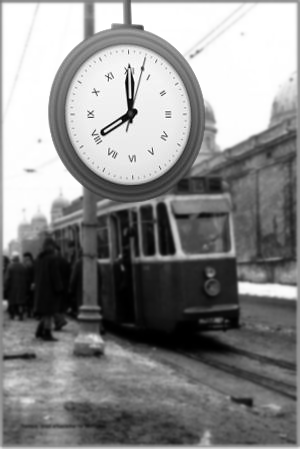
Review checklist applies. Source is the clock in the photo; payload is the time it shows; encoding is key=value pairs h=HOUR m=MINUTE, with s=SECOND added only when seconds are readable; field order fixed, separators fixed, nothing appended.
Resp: h=8 m=0 s=3
